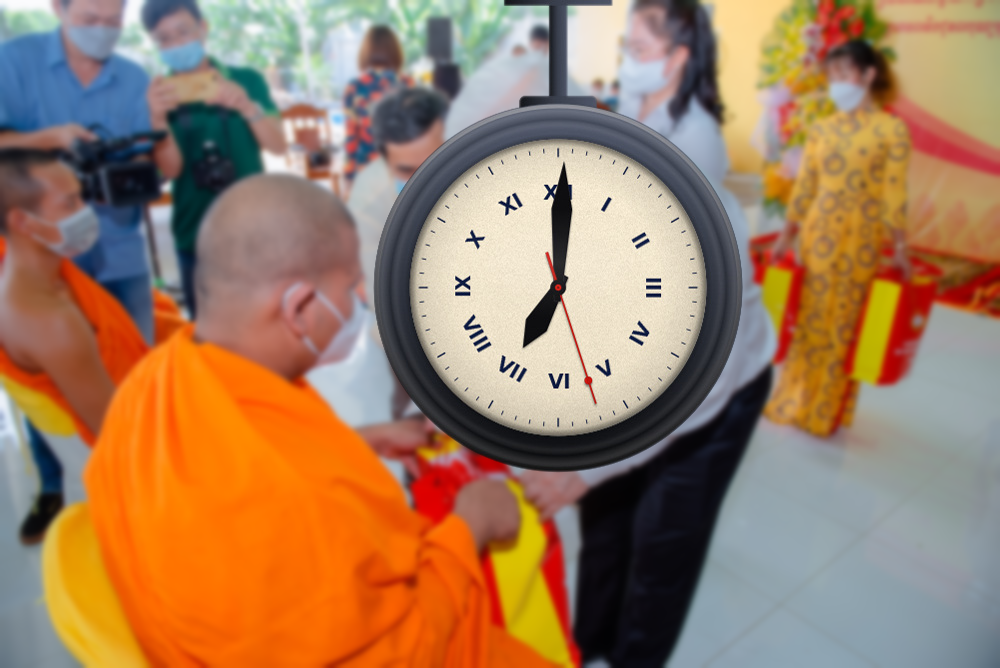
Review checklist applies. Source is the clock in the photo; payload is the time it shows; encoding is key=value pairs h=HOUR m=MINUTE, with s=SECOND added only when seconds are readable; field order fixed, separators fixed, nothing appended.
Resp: h=7 m=0 s=27
